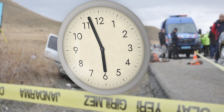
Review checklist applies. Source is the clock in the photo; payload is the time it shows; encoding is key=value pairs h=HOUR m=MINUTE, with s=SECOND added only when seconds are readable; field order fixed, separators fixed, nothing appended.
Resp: h=5 m=57
